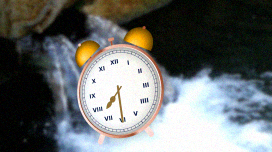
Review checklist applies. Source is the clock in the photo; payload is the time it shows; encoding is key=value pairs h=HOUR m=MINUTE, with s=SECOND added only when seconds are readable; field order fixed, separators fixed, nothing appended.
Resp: h=7 m=30
